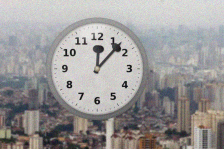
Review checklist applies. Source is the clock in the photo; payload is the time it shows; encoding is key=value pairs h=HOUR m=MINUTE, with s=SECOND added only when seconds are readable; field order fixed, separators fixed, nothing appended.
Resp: h=12 m=7
